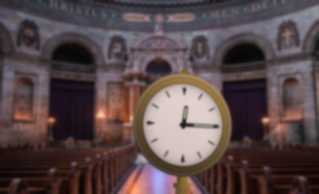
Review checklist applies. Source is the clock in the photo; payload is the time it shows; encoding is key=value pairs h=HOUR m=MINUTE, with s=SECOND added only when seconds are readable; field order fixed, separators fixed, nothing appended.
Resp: h=12 m=15
